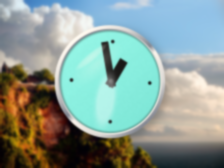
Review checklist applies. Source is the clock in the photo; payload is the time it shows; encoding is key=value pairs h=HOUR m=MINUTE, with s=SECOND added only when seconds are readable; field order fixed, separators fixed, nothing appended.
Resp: h=12 m=58
